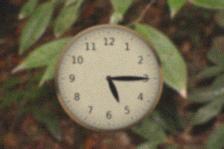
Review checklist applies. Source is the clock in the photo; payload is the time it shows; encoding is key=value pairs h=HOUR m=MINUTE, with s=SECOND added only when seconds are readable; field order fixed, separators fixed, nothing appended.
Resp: h=5 m=15
